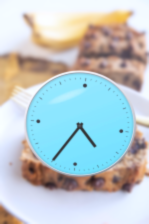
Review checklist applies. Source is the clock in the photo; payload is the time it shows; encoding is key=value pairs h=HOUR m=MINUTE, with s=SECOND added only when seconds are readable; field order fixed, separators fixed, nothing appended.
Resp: h=4 m=35
